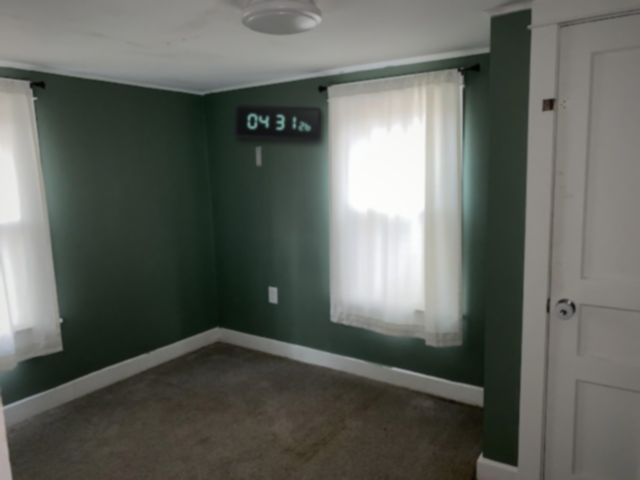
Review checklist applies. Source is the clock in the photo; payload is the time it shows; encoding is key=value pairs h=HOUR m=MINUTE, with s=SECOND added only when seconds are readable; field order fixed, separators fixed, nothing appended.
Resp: h=4 m=31
